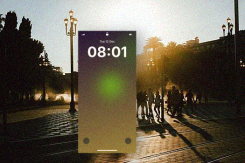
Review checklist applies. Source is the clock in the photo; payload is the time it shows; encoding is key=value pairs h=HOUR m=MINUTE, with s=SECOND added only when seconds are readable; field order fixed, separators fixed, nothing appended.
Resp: h=8 m=1
